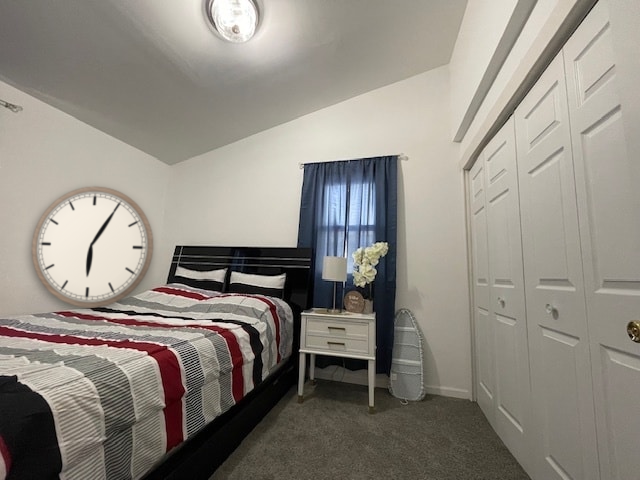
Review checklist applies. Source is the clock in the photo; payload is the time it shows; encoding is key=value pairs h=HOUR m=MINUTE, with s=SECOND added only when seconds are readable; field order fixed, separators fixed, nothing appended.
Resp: h=6 m=5
